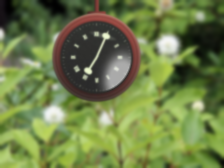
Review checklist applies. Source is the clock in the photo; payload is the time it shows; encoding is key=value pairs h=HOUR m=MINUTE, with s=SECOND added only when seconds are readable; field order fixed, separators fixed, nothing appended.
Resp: h=7 m=4
